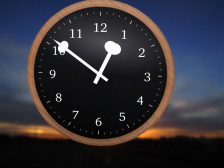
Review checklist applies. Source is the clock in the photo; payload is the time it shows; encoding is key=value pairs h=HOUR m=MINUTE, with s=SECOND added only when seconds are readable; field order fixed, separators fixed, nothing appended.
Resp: h=12 m=51
